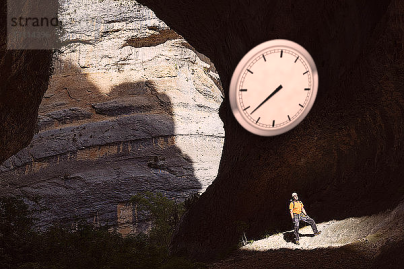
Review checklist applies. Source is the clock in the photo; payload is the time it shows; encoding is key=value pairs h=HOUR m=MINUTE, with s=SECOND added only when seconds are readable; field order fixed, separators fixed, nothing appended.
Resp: h=7 m=38
